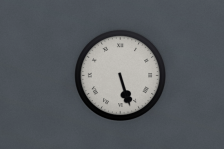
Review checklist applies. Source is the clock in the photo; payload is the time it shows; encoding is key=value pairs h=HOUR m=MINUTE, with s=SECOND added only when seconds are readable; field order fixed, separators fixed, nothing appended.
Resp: h=5 m=27
